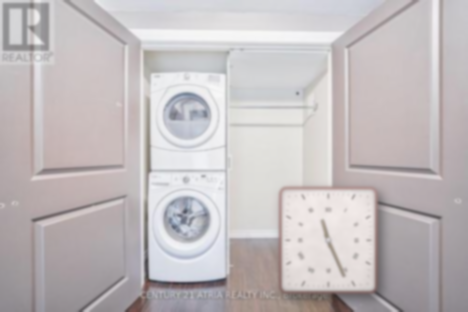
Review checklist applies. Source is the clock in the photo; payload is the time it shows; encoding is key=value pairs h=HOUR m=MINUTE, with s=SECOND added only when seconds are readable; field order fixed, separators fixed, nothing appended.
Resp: h=11 m=26
